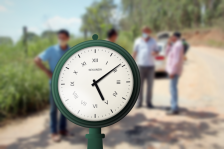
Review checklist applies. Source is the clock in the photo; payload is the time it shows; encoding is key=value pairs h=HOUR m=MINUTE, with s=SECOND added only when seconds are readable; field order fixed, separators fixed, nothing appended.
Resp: h=5 m=9
